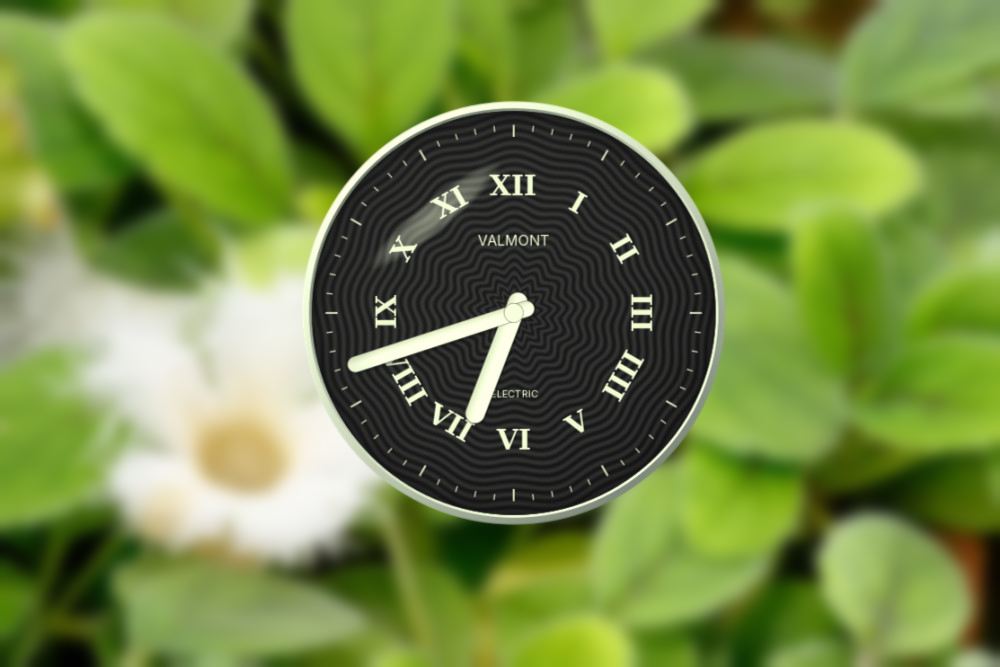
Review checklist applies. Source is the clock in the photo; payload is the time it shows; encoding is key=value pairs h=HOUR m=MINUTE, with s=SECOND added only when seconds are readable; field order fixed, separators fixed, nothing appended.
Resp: h=6 m=42
